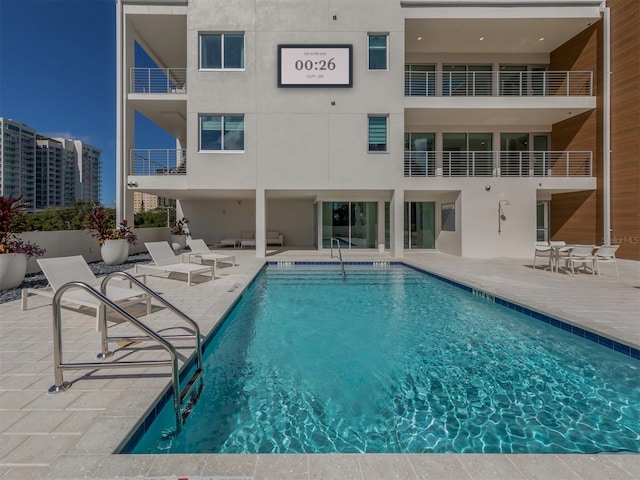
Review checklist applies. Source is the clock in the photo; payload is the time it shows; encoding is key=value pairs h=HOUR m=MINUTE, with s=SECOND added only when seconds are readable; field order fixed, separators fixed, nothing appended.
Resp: h=0 m=26
